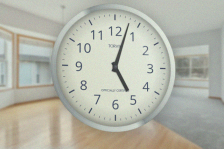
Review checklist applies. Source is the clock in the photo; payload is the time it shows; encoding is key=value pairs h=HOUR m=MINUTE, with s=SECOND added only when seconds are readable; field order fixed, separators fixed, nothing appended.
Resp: h=5 m=3
